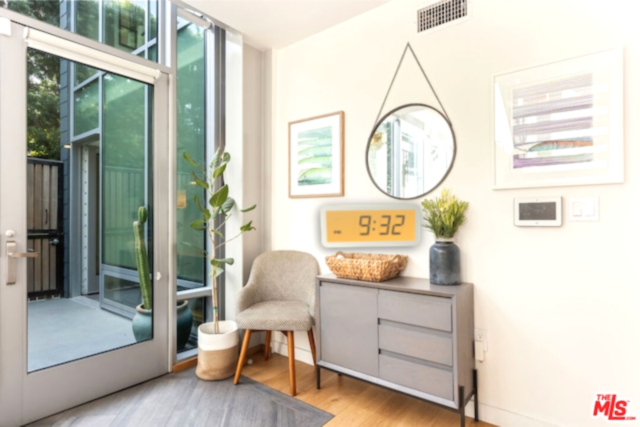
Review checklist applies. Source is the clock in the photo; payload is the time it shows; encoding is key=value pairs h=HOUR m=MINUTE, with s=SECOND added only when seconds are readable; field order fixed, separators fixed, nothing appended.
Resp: h=9 m=32
